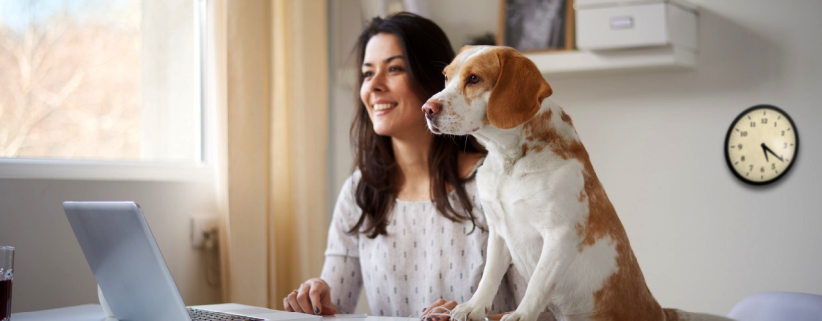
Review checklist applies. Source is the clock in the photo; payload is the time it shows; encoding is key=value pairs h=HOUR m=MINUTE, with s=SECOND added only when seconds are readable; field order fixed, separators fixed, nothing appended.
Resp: h=5 m=21
